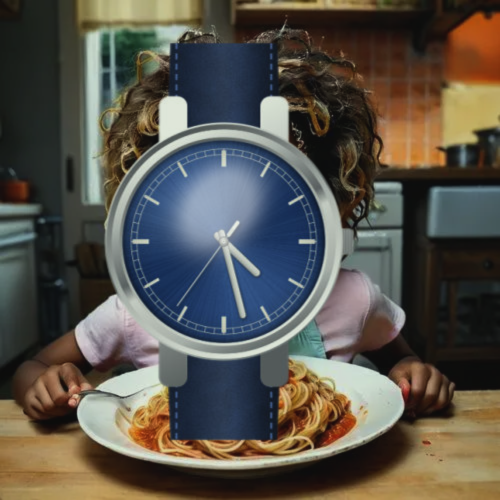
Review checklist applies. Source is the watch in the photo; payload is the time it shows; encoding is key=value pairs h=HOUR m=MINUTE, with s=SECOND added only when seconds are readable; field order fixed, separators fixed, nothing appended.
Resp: h=4 m=27 s=36
